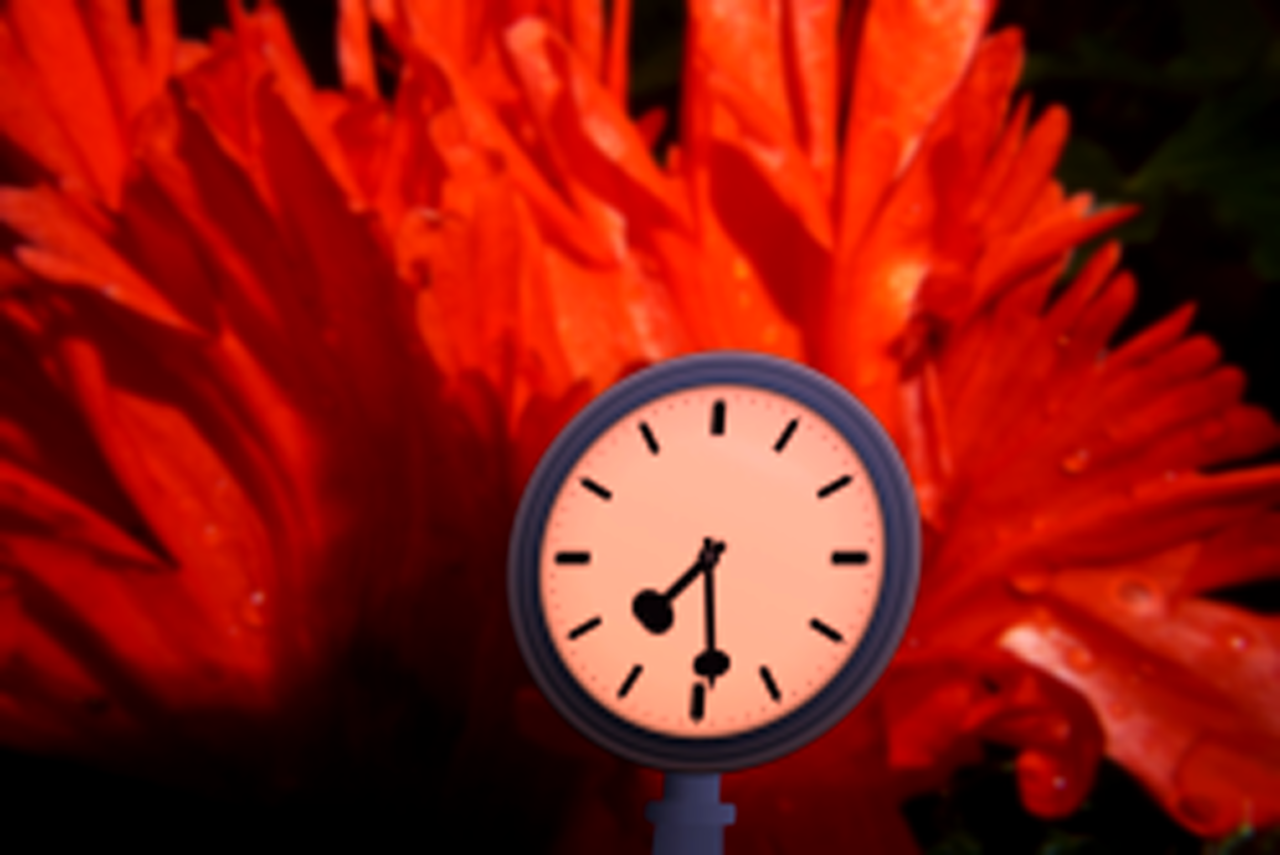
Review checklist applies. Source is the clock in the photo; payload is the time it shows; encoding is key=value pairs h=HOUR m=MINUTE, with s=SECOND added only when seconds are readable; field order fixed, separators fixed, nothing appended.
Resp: h=7 m=29
